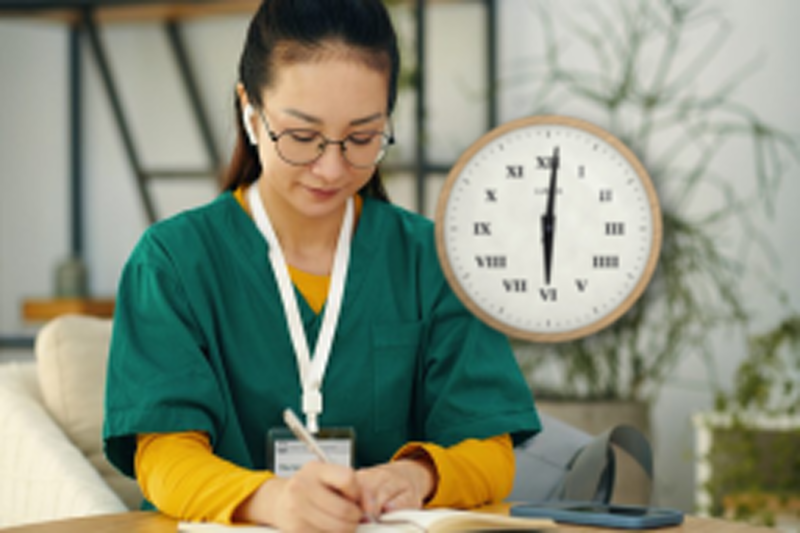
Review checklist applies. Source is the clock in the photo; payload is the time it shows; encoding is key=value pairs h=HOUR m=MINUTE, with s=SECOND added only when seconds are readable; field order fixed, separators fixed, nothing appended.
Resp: h=6 m=1
